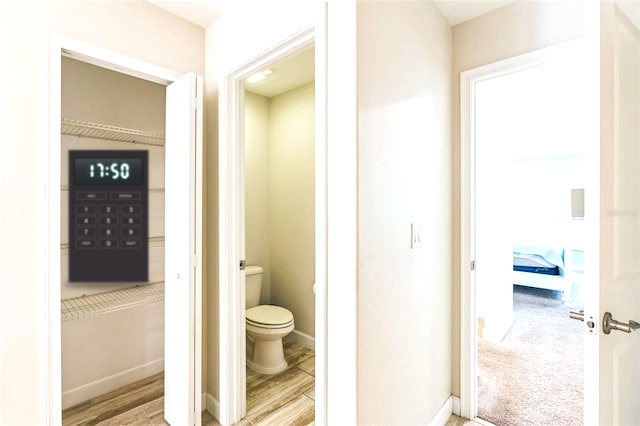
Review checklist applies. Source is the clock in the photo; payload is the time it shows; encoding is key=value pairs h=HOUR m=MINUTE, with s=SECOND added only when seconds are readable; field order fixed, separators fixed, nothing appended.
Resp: h=17 m=50
